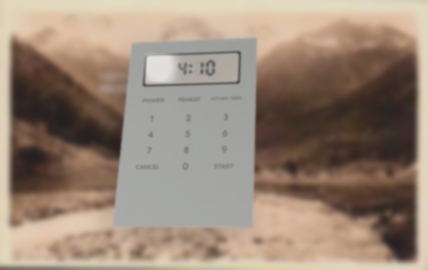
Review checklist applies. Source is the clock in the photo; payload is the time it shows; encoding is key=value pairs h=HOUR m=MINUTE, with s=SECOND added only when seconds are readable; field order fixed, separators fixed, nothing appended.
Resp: h=4 m=10
